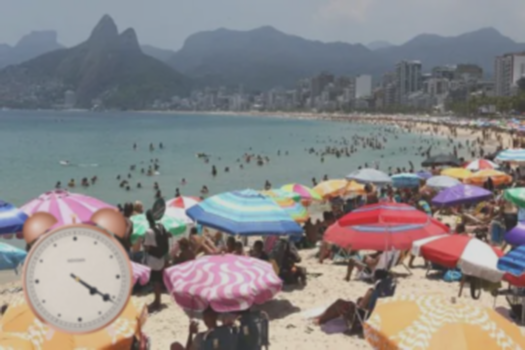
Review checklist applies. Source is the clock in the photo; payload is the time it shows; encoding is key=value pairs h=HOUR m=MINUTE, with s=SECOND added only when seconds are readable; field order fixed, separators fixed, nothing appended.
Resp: h=4 m=21
